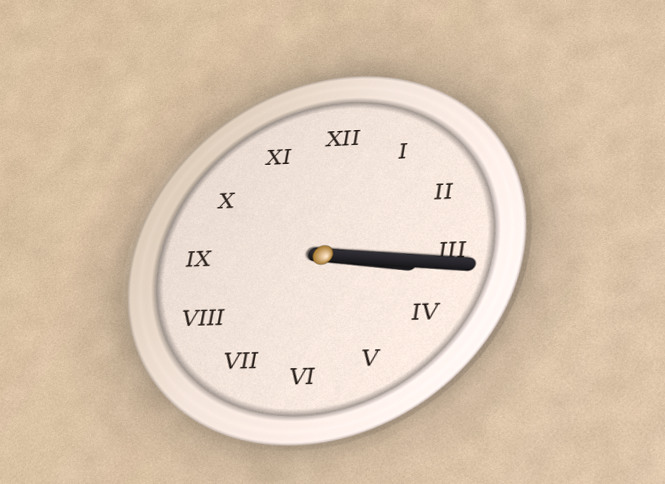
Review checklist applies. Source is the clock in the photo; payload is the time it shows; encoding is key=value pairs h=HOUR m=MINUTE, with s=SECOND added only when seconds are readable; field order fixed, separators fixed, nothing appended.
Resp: h=3 m=16
